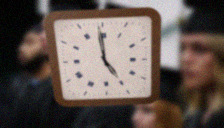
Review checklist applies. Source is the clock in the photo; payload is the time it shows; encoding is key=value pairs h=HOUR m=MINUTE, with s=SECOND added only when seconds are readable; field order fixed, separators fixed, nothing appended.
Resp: h=4 m=59
